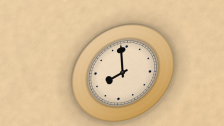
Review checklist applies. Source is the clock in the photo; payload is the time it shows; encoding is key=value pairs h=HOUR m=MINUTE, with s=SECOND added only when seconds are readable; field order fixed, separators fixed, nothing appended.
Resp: h=7 m=58
